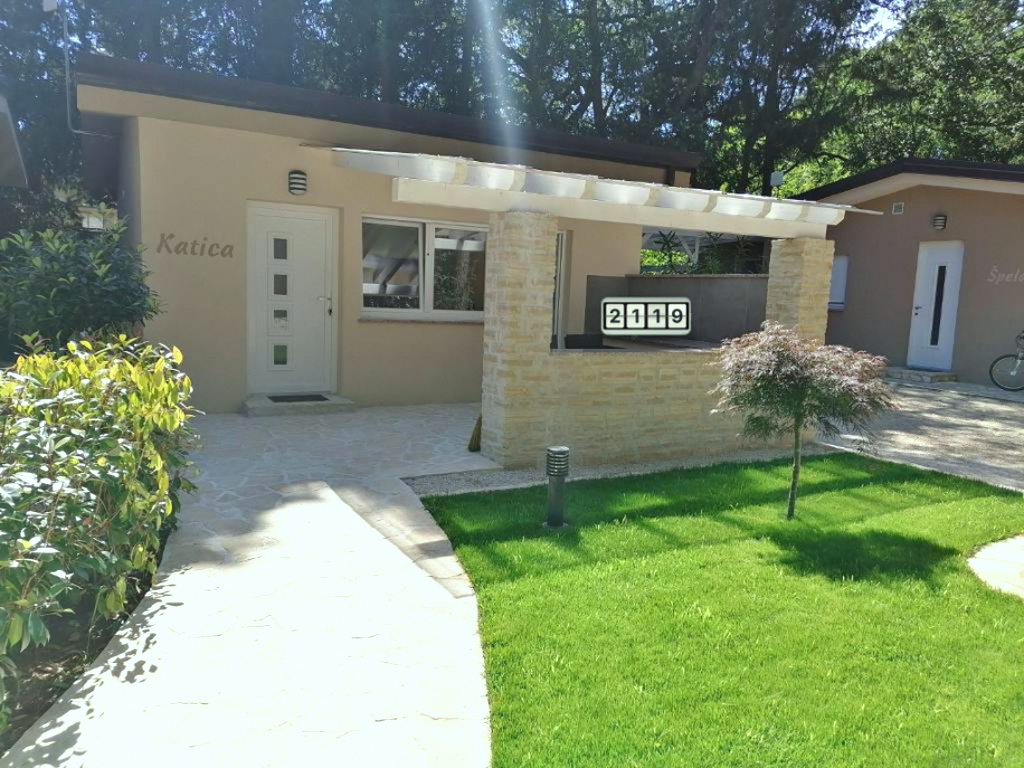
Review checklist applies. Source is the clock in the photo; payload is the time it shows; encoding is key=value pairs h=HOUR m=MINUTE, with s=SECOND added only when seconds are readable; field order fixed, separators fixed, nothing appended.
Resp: h=21 m=19
